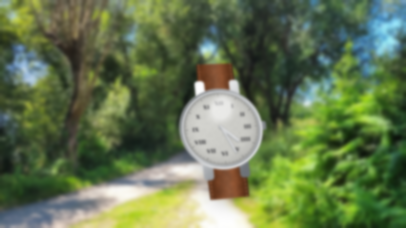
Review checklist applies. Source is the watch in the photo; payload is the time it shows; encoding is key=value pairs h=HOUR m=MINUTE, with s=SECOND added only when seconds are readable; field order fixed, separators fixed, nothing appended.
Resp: h=4 m=26
